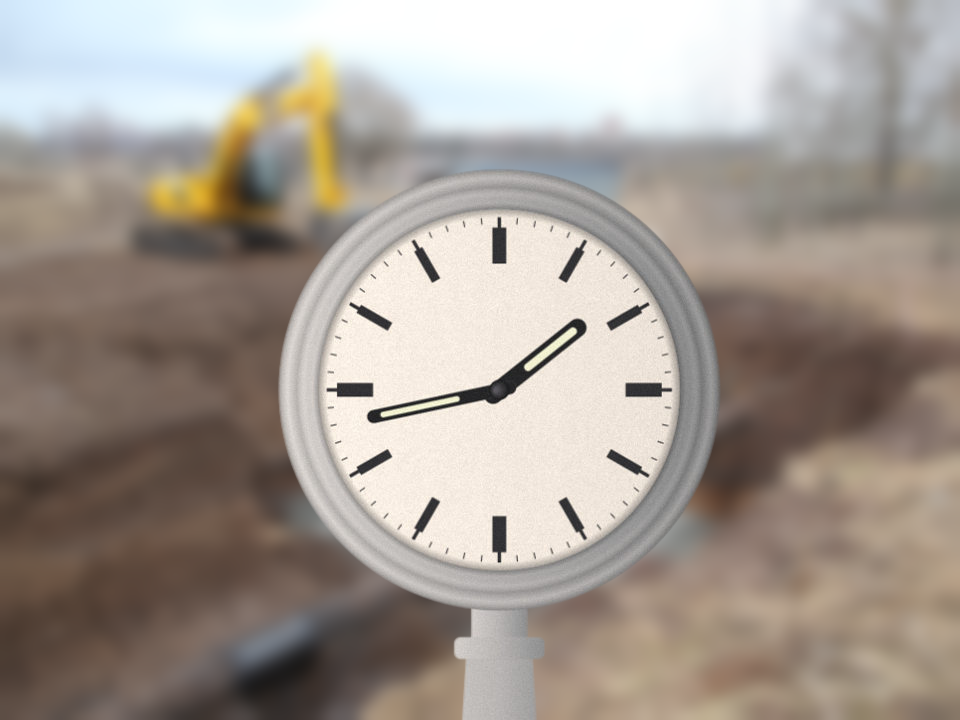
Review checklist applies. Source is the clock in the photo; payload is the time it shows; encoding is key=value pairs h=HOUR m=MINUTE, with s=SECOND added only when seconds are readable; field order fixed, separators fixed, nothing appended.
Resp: h=1 m=43
